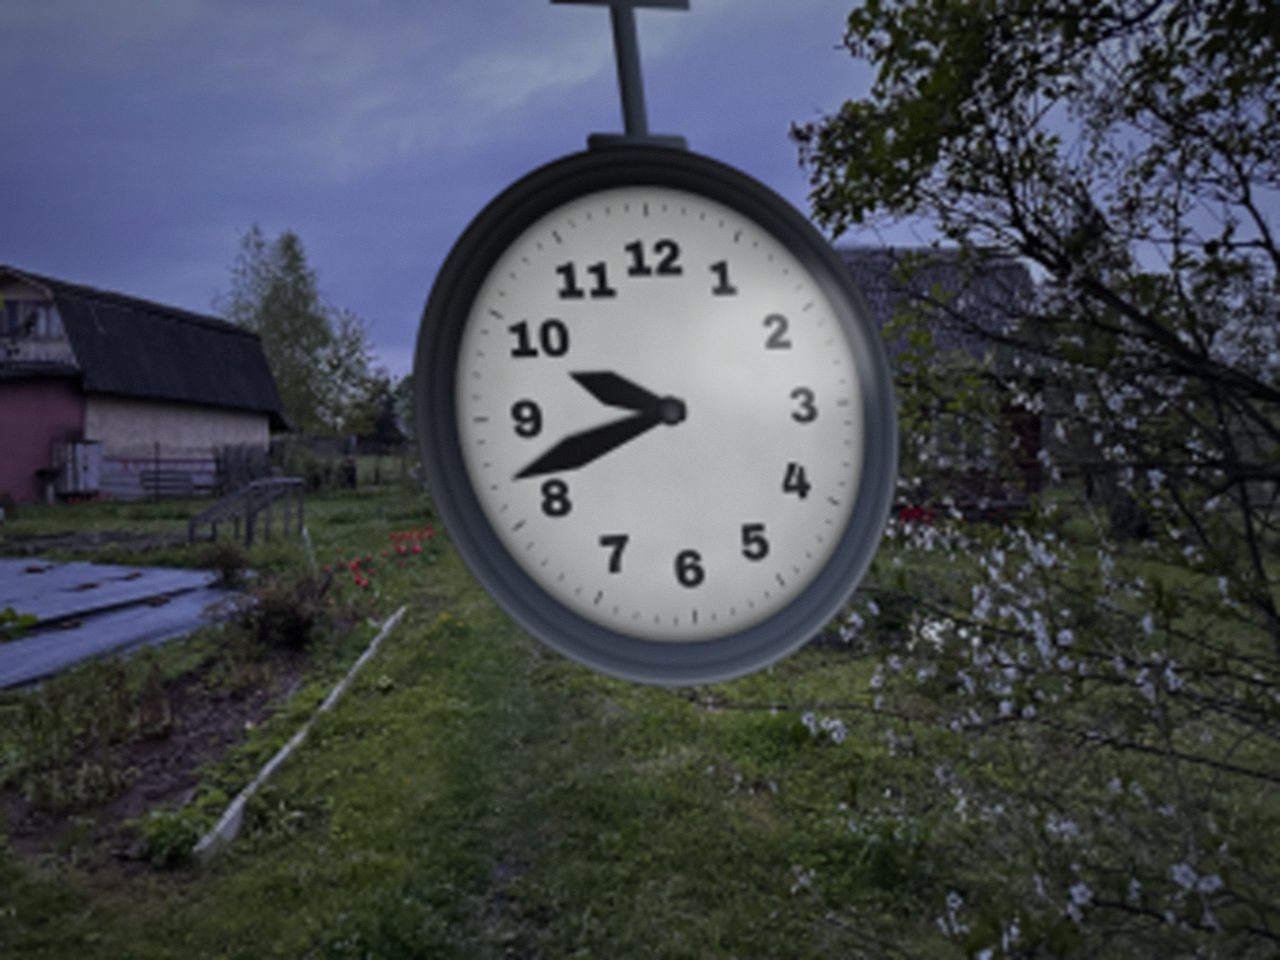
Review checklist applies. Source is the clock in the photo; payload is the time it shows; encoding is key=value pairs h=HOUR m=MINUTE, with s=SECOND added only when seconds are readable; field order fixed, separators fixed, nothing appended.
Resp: h=9 m=42
